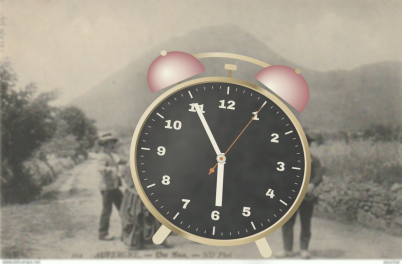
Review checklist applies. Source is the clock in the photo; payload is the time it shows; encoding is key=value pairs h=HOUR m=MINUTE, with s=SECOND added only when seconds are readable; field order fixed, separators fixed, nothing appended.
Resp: h=5 m=55 s=5
